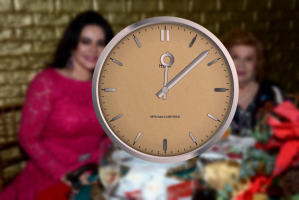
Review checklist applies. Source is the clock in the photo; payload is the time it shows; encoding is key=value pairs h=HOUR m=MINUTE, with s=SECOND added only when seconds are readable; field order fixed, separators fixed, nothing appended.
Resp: h=12 m=8
